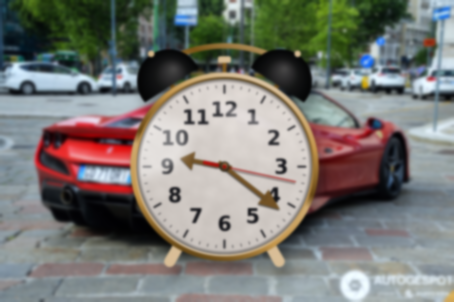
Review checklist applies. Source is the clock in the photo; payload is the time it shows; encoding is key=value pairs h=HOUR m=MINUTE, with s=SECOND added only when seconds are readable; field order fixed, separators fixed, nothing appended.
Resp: h=9 m=21 s=17
